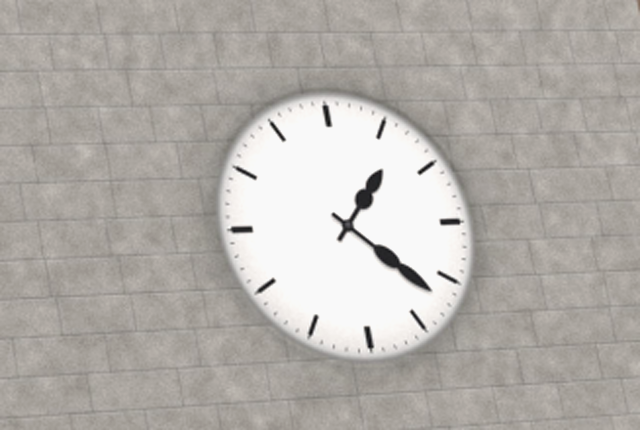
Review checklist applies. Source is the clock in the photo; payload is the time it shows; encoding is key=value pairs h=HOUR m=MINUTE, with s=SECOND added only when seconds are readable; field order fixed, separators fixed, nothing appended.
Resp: h=1 m=22
